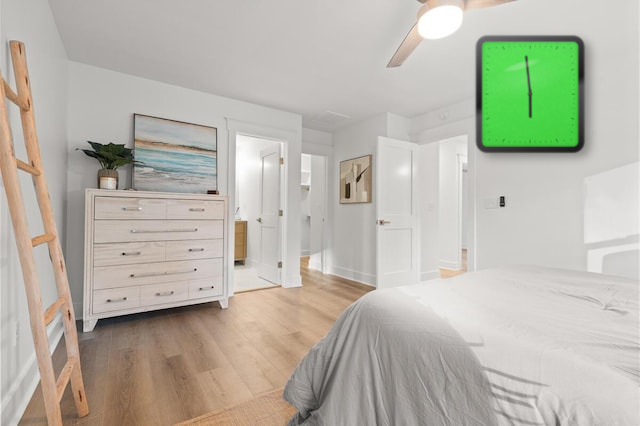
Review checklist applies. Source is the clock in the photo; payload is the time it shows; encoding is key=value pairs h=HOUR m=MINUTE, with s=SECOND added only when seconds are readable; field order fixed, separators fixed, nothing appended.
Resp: h=5 m=59
